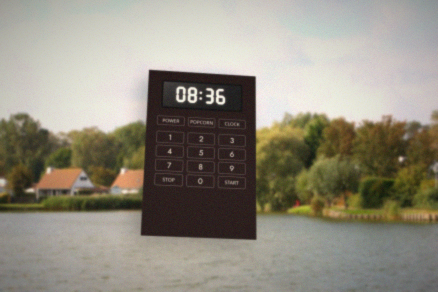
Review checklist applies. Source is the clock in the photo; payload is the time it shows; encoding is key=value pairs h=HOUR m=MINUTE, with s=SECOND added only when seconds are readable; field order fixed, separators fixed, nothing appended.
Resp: h=8 m=36
